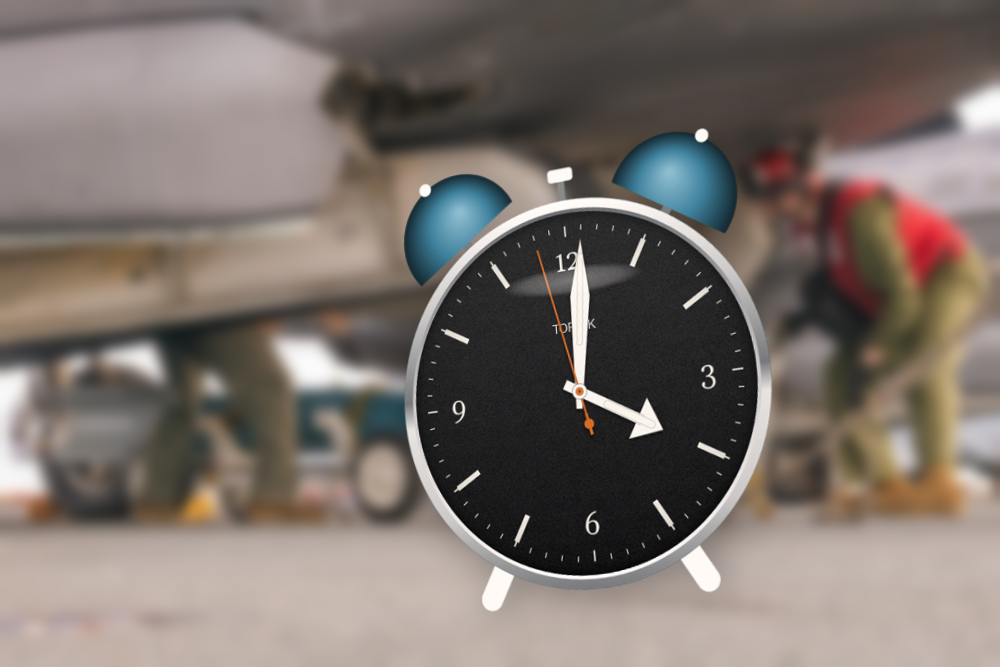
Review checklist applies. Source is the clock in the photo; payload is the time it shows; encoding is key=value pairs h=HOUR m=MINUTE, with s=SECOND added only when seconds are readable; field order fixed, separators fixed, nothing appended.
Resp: h=4 m=0 s=58
